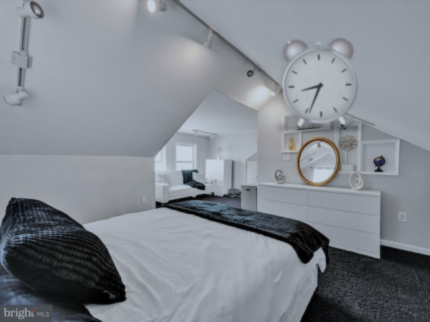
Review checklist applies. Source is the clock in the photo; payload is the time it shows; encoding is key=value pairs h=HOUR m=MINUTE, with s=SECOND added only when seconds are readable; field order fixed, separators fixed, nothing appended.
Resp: h=8 m=34
